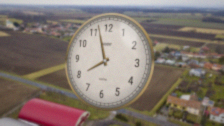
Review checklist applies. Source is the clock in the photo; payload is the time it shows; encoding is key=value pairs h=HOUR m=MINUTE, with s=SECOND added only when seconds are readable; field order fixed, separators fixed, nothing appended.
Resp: h=7 m=57
